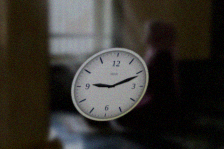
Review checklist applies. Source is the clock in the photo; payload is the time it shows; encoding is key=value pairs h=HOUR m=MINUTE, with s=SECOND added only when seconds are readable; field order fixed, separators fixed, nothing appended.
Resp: h=9 m=11
